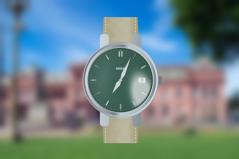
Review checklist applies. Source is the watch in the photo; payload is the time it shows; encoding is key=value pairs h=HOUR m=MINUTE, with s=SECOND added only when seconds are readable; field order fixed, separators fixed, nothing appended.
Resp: h=7 m=4
